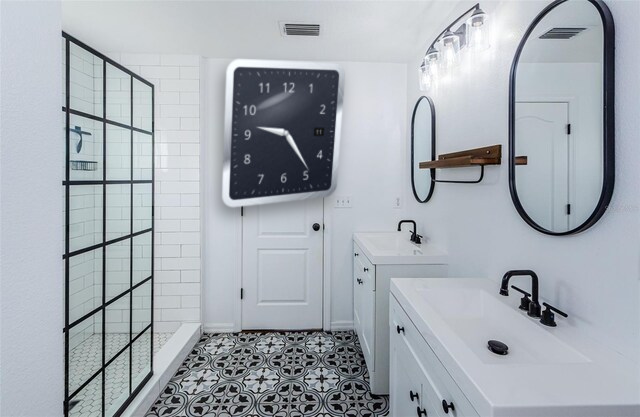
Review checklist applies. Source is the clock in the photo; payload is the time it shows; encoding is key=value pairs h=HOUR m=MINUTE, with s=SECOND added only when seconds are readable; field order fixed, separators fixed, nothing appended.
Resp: h=9 m=24
